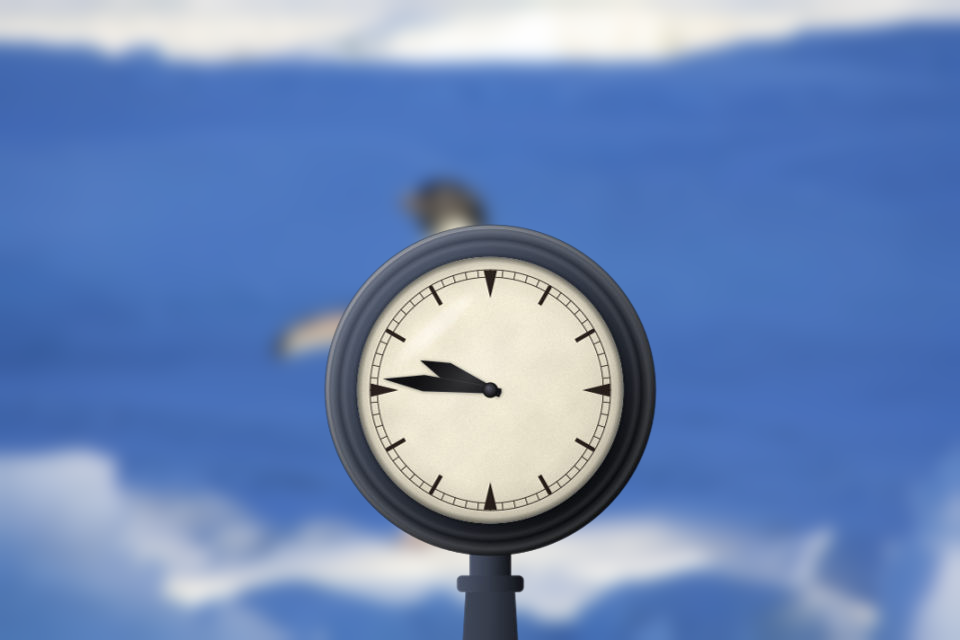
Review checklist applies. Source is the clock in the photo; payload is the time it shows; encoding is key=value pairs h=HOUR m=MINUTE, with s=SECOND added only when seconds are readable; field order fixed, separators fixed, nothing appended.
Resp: h=9 m=46
